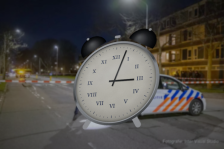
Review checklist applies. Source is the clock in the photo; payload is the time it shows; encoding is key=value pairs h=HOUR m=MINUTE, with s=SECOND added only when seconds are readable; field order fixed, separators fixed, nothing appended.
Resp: h=3 m=3
